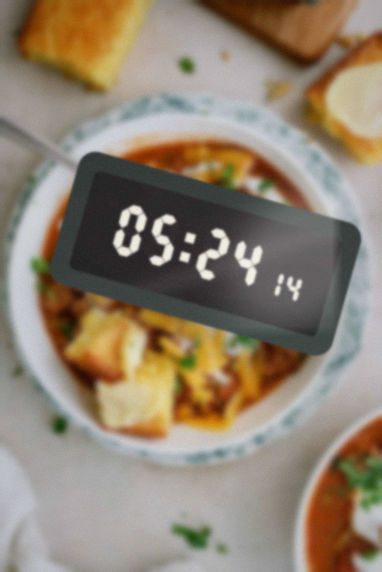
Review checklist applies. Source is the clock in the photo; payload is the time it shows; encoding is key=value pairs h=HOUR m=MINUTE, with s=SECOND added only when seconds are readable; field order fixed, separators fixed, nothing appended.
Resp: h=5 m=24 s=14
